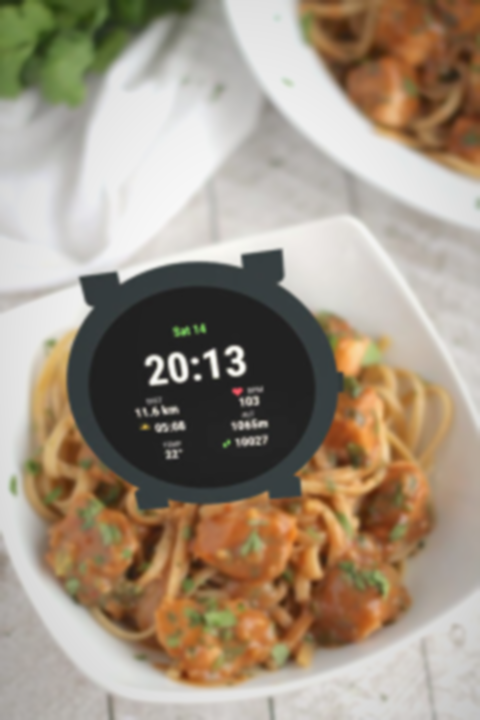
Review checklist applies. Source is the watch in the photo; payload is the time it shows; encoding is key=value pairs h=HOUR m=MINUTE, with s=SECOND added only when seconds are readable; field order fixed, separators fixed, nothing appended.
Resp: h=20 m=13
